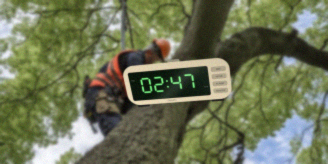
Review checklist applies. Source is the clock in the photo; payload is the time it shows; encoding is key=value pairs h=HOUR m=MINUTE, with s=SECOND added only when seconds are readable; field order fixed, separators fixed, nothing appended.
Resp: h=2 m=47
